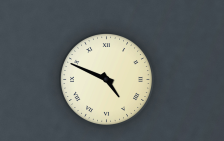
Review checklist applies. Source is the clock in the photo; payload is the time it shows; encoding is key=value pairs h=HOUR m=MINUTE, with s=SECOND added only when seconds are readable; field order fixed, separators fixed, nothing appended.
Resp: h=4 m=49
